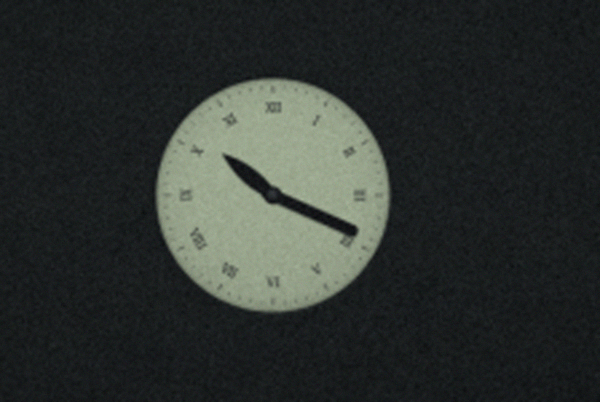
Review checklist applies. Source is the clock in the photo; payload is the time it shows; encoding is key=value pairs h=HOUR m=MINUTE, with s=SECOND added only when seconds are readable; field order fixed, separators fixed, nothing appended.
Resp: h=10 m=19
